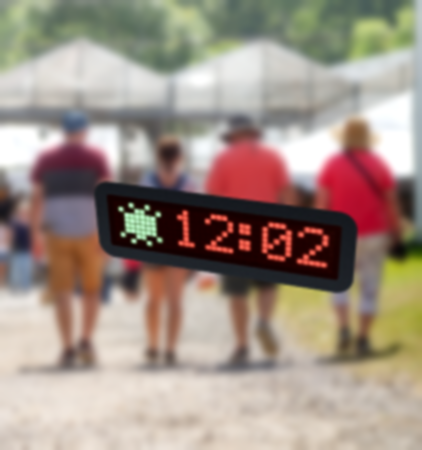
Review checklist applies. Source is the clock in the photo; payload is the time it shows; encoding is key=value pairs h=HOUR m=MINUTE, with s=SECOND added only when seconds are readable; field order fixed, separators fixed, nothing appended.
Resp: h=12 m=2
